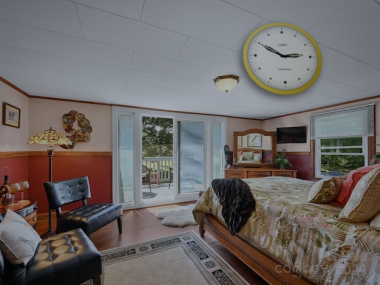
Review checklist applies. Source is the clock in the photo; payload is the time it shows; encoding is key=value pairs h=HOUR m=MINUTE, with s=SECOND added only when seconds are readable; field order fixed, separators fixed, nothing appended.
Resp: h=2 m=50
